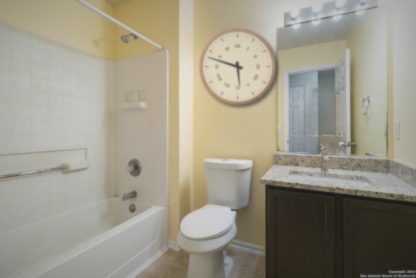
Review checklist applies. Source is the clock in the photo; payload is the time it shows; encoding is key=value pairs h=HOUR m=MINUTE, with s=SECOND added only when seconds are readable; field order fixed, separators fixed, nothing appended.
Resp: h=5 m=48
